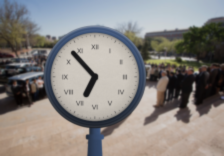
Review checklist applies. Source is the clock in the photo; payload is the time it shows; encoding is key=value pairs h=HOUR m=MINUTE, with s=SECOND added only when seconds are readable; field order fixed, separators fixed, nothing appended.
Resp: h=6 m=53
